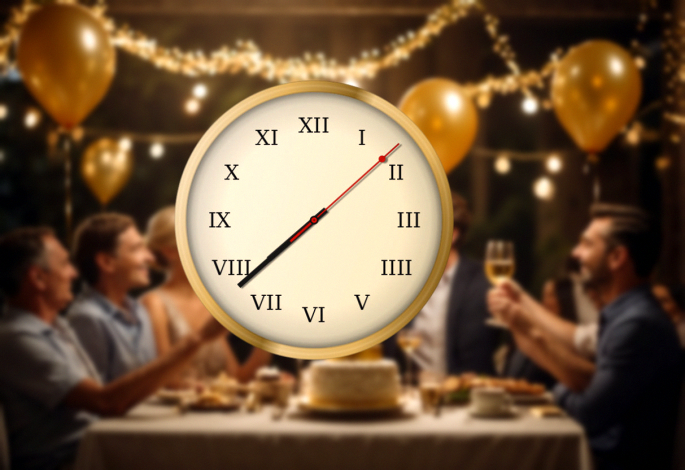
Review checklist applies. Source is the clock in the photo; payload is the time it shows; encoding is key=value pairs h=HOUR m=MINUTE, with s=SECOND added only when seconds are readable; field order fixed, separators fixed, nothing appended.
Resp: h=7 m=38 s=8
